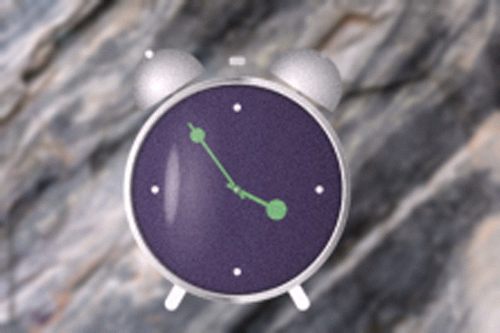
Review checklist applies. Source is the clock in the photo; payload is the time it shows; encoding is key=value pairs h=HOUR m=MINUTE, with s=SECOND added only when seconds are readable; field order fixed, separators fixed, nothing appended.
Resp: h=3 m=54
